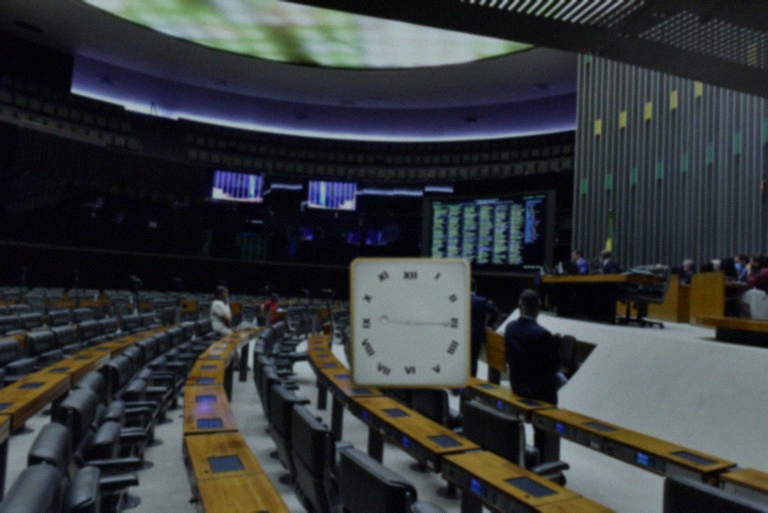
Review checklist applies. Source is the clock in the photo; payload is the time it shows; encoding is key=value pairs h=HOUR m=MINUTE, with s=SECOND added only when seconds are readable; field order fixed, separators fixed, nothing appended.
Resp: h=9 m=15
